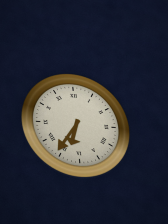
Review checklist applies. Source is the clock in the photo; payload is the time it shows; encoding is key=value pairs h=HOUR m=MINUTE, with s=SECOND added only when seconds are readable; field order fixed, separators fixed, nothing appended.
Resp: h=6 m=36
